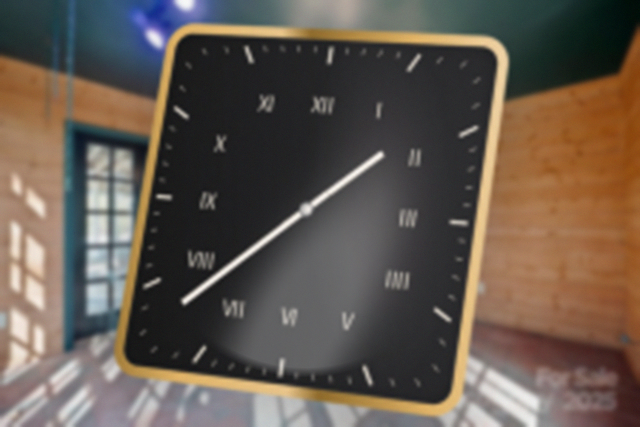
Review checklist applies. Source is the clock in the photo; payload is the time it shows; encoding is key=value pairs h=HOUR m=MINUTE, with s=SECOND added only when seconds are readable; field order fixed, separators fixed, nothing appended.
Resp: h=1 m=38
